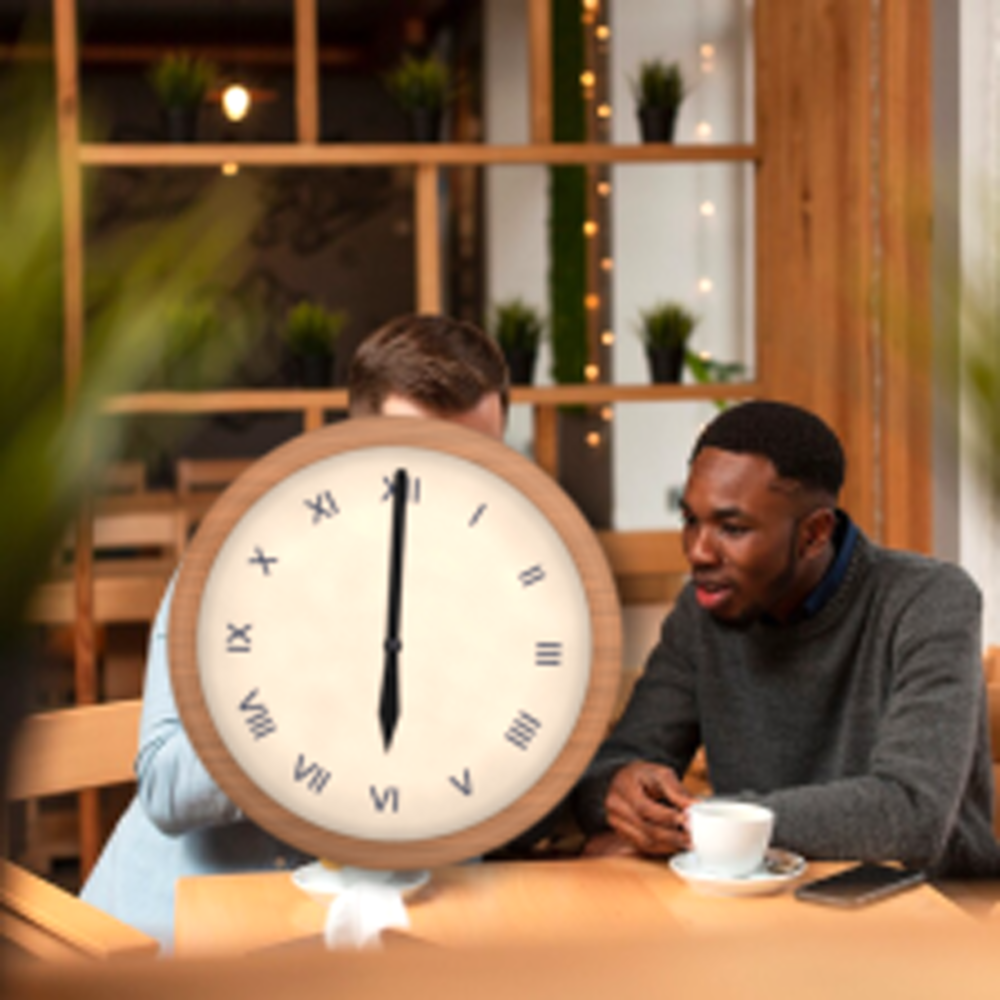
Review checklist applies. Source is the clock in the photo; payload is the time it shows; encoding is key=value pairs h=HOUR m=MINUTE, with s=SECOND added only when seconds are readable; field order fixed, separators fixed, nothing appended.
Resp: h=6 m=0
